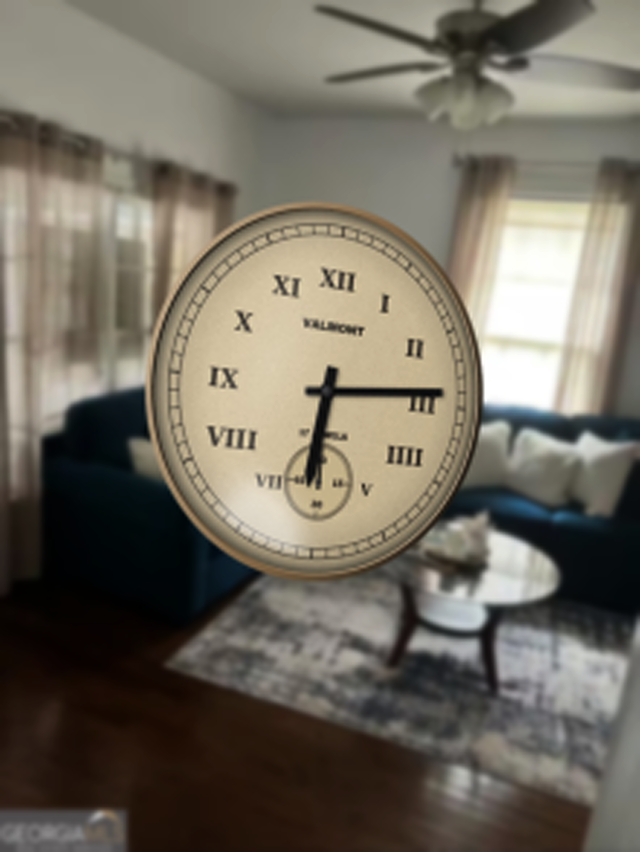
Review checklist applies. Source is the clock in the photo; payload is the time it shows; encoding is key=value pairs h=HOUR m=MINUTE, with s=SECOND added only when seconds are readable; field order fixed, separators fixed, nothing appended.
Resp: h=6 m=14
